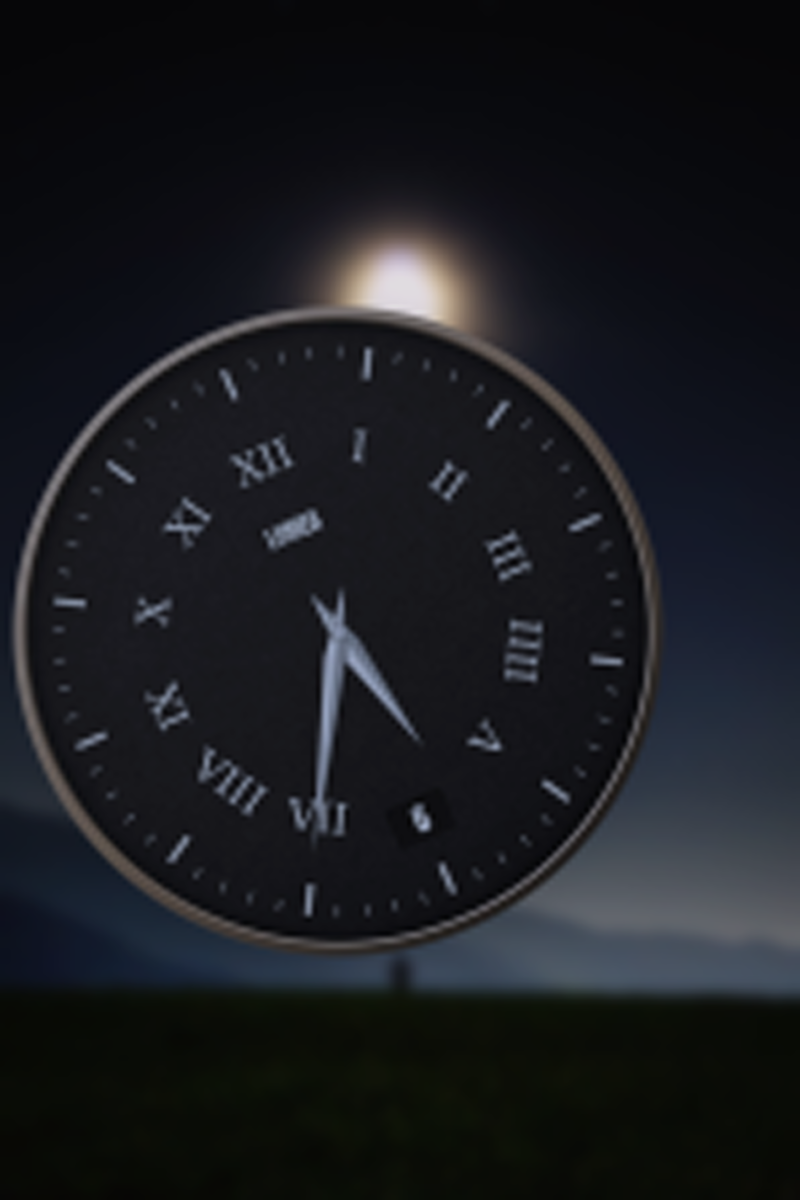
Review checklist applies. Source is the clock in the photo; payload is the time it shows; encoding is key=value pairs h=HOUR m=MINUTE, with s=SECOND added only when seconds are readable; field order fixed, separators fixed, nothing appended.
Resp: h=5 m=35
